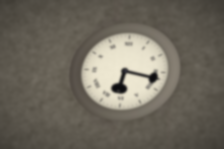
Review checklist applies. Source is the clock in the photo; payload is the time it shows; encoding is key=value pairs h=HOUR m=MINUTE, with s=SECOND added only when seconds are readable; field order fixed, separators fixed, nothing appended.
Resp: h=6 m=17
